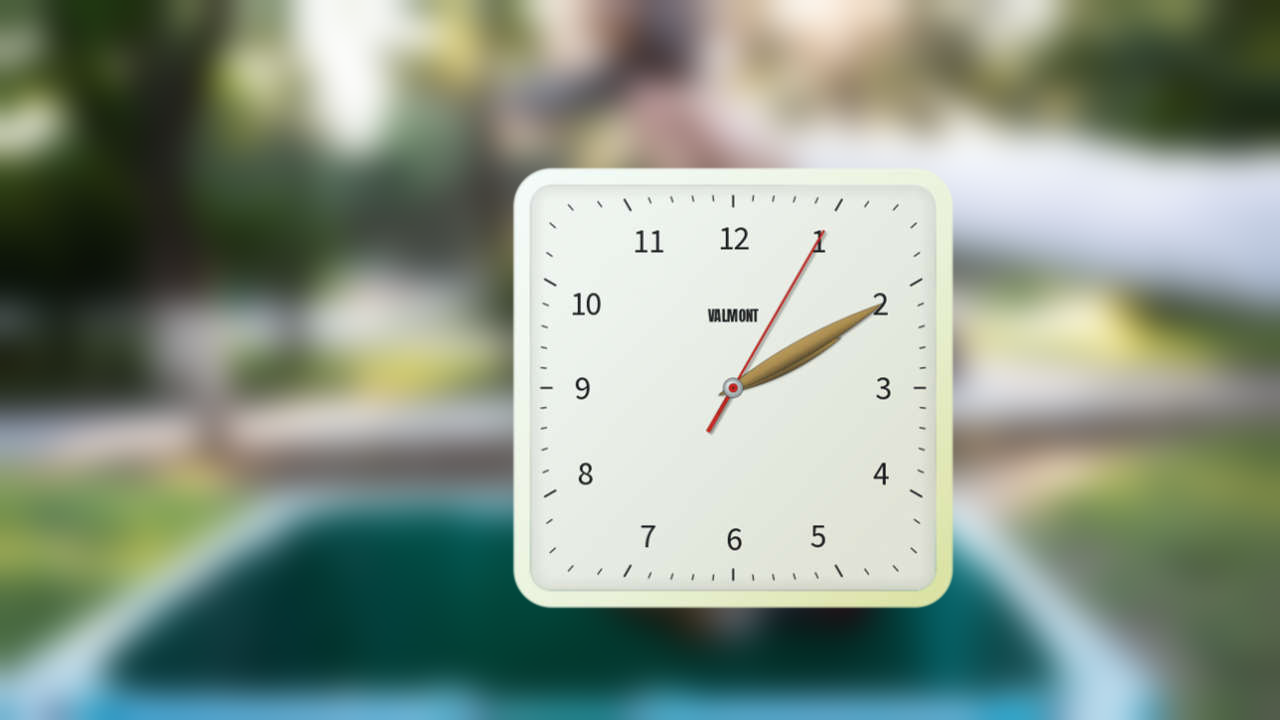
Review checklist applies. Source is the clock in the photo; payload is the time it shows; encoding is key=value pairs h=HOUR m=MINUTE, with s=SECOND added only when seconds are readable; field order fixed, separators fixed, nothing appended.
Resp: h=2 m=10 s=5
